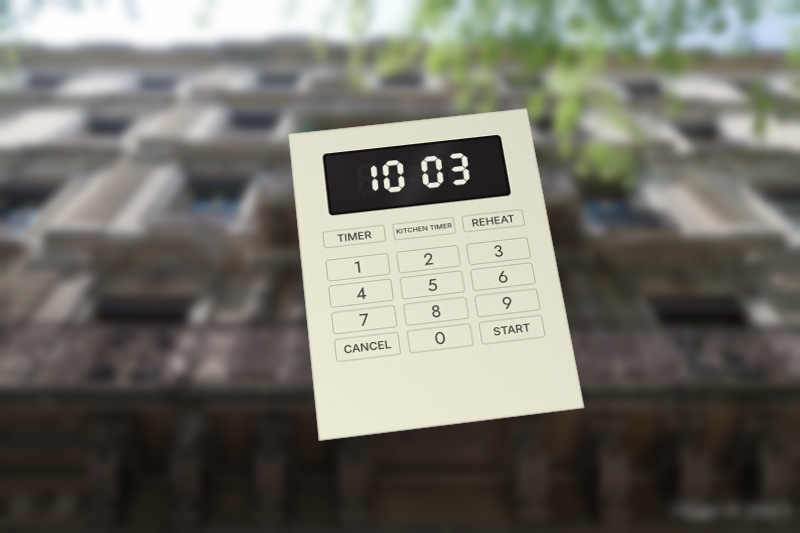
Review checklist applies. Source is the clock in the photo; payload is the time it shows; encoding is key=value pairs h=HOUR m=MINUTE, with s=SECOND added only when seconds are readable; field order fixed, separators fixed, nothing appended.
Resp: h=10 m=3
